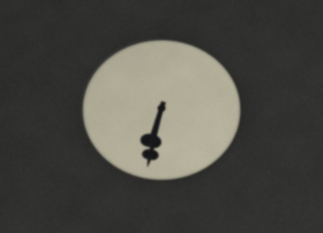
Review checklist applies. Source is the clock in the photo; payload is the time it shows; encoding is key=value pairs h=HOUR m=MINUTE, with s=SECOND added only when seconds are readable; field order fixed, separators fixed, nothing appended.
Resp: h=6 m=32
